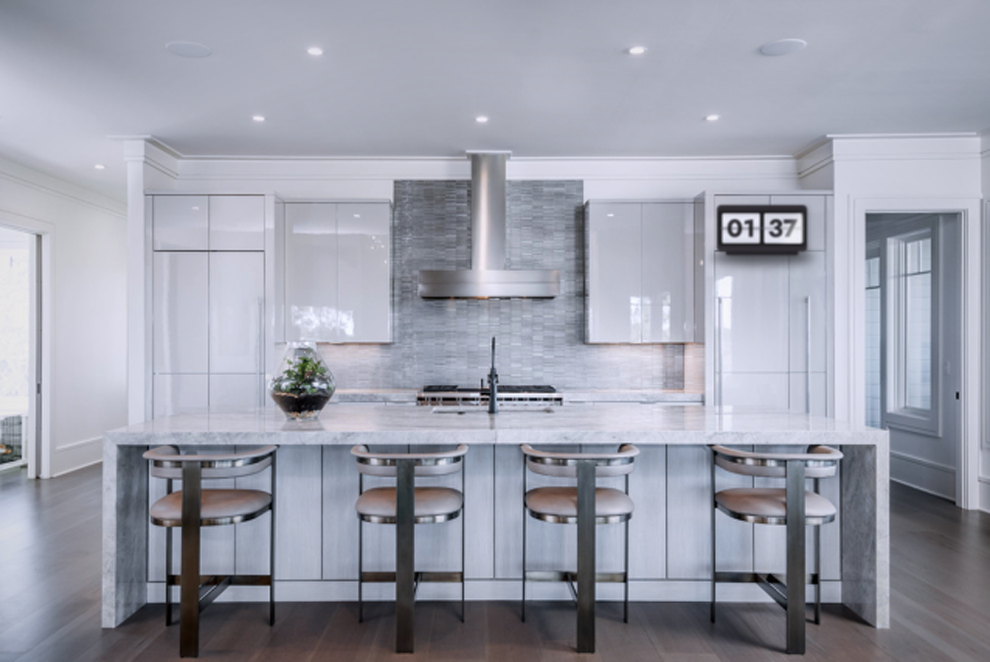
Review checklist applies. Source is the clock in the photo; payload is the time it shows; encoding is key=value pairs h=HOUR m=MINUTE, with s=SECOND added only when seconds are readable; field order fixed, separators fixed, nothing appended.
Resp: h=1 m=37
